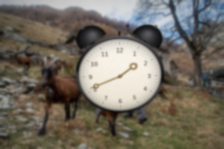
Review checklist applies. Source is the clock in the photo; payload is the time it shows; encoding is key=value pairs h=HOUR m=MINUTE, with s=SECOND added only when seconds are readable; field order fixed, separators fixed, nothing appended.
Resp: h=1 m=41
